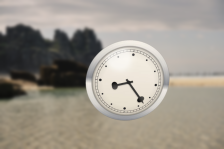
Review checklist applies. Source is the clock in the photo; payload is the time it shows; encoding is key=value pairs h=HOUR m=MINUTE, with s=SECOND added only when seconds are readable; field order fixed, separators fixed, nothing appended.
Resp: h=8 m=23
